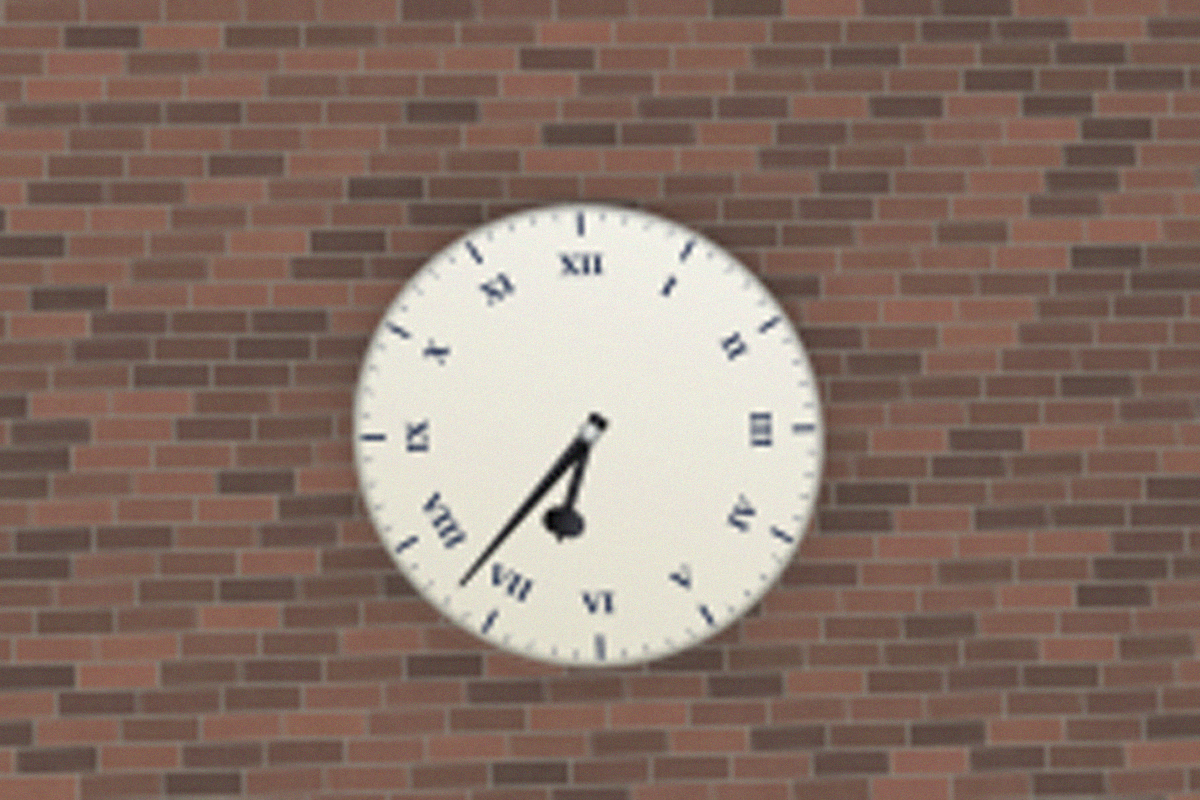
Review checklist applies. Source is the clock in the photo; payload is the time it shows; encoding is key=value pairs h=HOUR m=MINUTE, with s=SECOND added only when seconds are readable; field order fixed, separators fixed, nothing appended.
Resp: h=6 m=37
